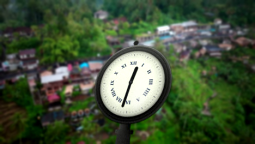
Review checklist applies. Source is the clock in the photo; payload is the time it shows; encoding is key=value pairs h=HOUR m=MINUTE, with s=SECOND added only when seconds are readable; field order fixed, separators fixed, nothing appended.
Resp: h=12 m=32
